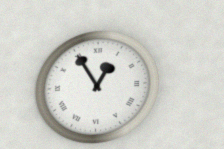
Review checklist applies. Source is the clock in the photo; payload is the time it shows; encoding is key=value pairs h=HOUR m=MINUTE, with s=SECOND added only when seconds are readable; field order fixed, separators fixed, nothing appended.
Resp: h=12 m=55
